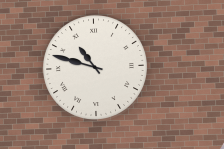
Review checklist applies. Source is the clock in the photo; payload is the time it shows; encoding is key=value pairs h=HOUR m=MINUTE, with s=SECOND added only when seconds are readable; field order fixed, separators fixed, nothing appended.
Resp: h=10 m=48
